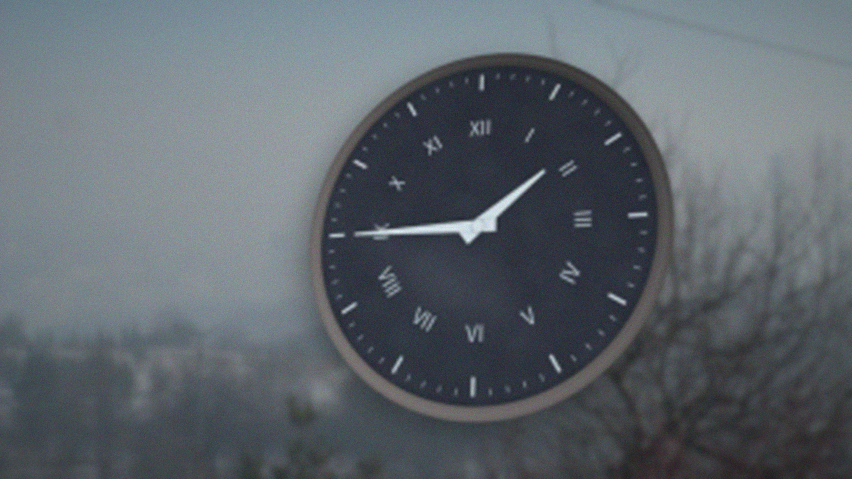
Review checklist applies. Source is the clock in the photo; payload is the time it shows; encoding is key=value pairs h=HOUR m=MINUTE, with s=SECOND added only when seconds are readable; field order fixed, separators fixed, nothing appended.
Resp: h=1 m=45
